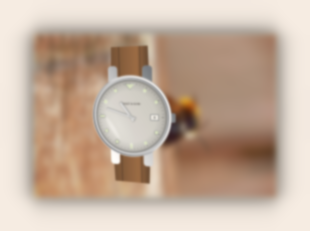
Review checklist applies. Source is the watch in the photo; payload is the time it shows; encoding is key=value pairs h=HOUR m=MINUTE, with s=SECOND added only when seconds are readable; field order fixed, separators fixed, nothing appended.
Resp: h=10 m=48
